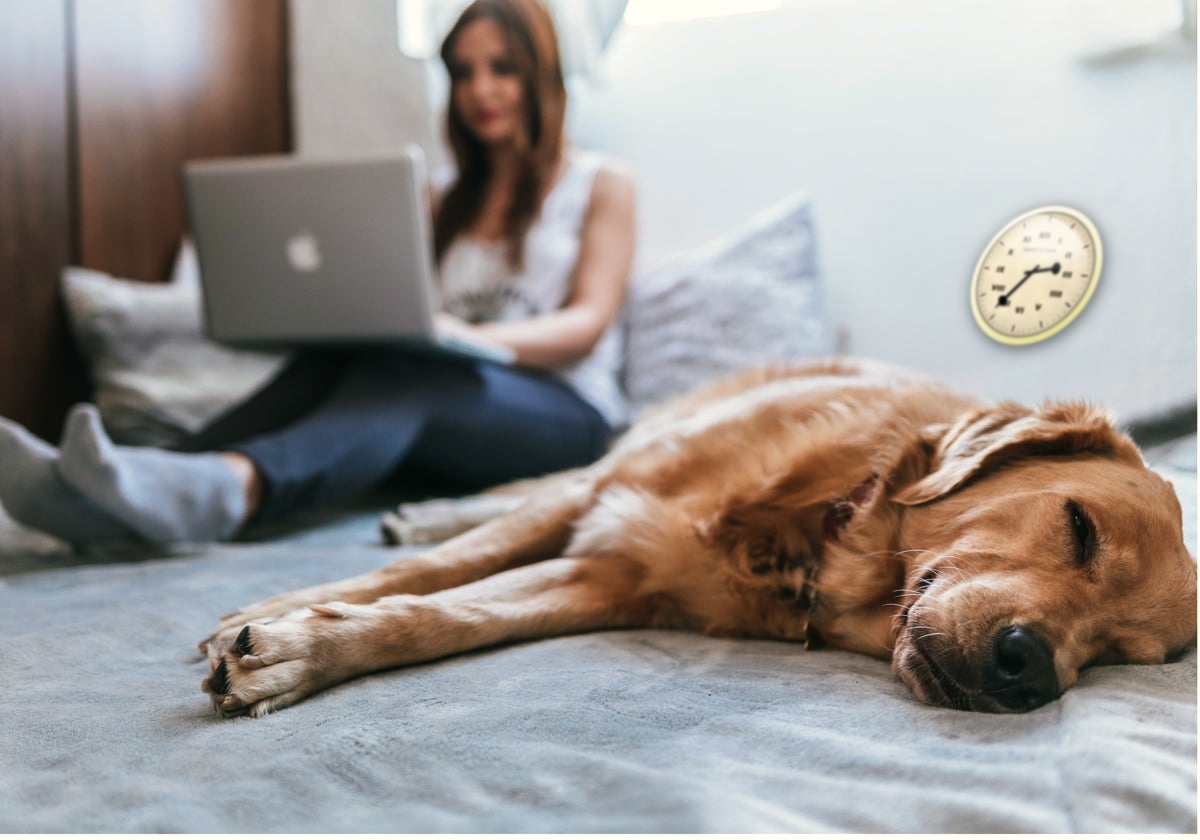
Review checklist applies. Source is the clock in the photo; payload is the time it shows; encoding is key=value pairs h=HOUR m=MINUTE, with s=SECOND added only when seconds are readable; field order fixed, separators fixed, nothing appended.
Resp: h=2 m=36
